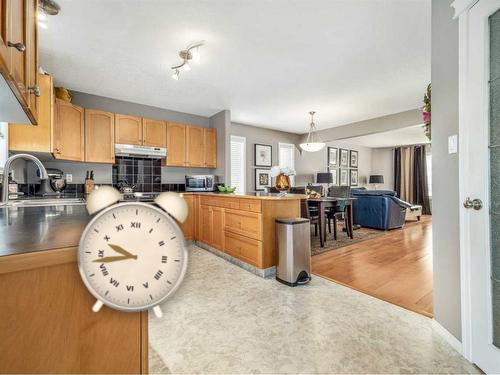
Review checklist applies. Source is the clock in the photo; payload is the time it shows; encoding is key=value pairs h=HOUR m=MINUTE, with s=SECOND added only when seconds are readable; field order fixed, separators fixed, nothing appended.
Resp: h=9 m=43
